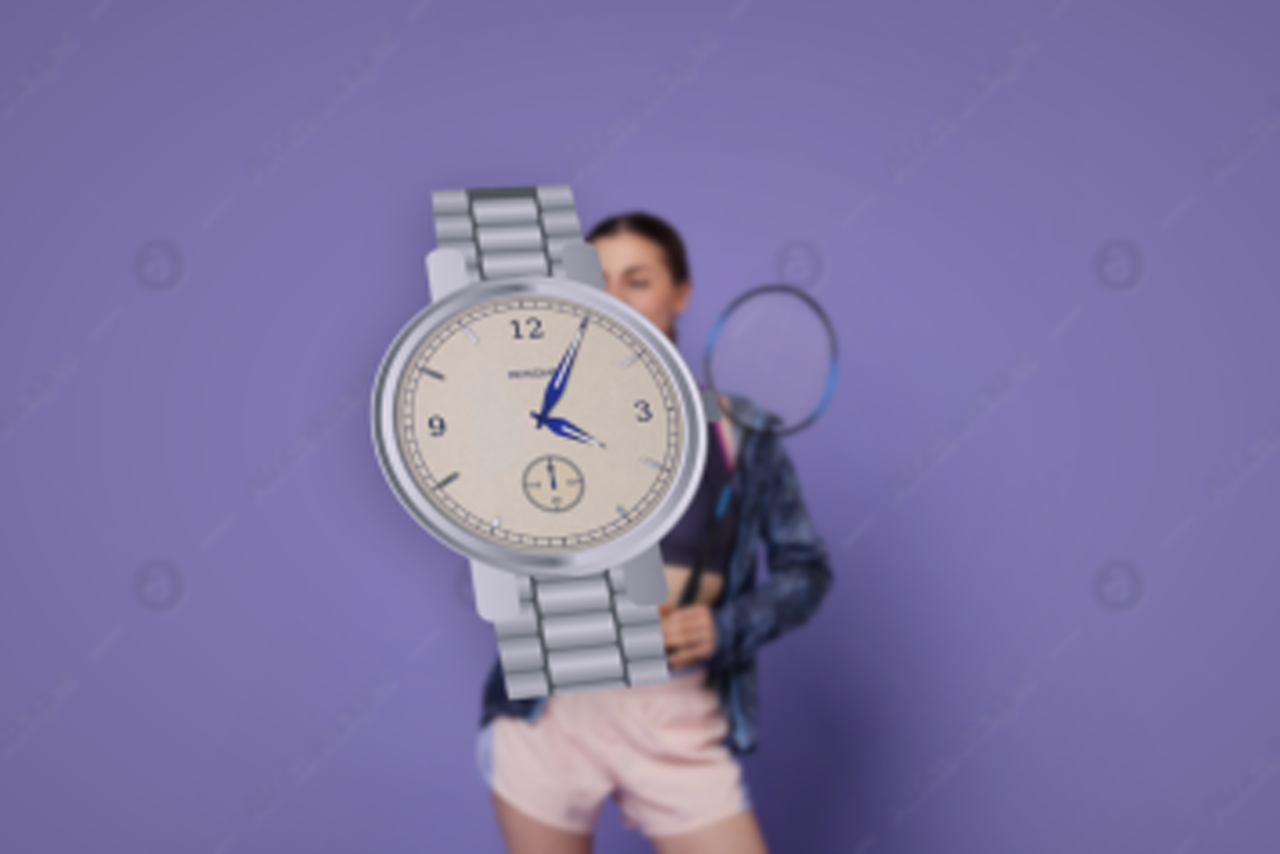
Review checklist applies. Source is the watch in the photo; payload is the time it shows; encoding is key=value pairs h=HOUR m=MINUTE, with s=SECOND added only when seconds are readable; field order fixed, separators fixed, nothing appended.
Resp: h=4 m=5
